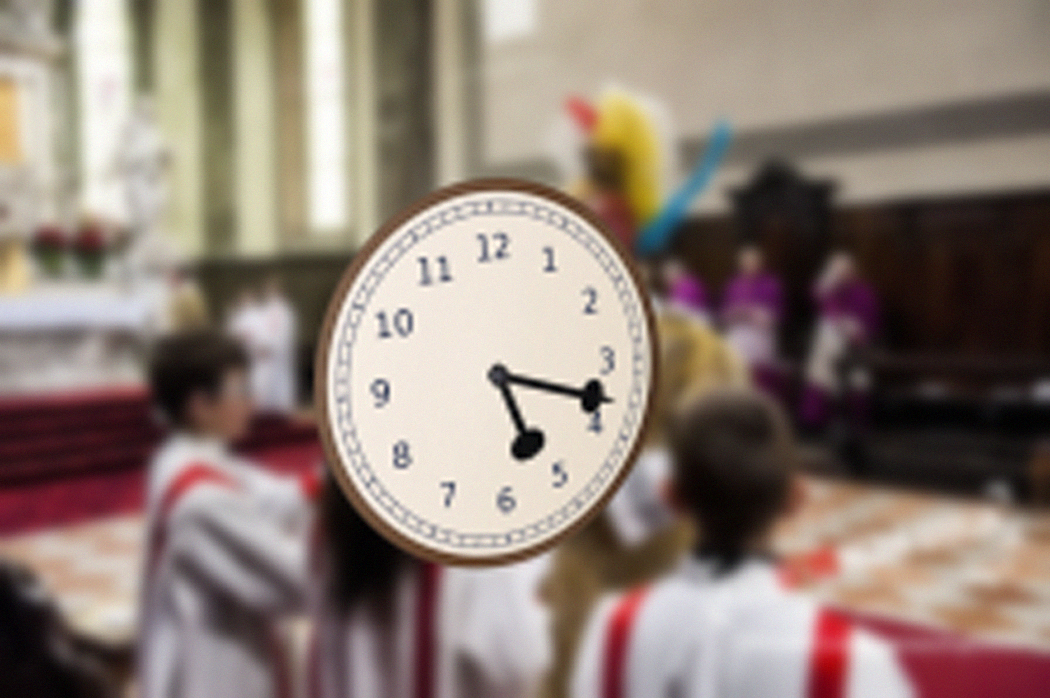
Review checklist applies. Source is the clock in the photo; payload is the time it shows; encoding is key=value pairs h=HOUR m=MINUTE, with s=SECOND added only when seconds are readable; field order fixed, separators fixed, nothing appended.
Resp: h=5 m=18
